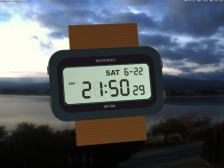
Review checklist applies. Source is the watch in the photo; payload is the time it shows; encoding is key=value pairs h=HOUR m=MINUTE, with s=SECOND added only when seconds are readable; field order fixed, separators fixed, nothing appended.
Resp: h=21 m=50 s=29
